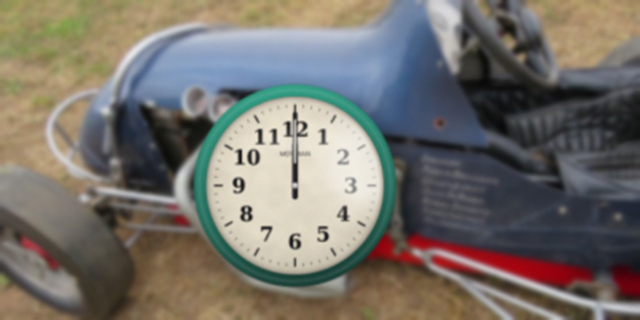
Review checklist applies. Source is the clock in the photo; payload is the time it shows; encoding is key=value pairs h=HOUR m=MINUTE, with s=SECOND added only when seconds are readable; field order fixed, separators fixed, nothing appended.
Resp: h=12 m=0
